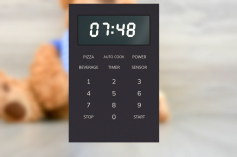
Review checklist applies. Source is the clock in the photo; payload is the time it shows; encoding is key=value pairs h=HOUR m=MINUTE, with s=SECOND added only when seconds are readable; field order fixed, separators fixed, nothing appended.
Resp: h=7 m=48
